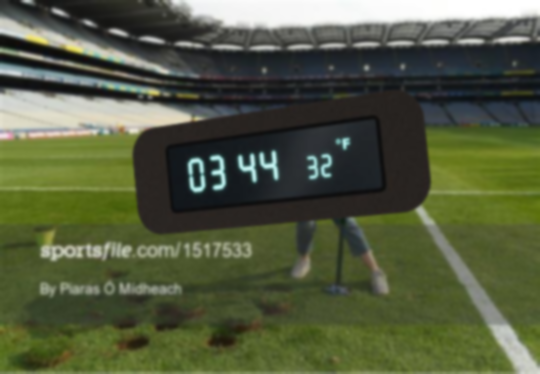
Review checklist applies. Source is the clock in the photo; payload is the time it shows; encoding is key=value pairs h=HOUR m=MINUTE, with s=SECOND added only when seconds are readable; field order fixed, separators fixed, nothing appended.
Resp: h=3 m=44
